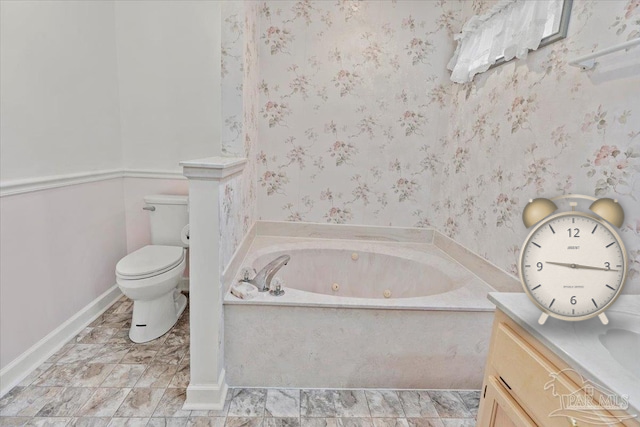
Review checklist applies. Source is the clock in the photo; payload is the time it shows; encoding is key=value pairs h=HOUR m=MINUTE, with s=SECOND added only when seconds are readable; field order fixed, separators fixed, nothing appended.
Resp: h=9 m=16
